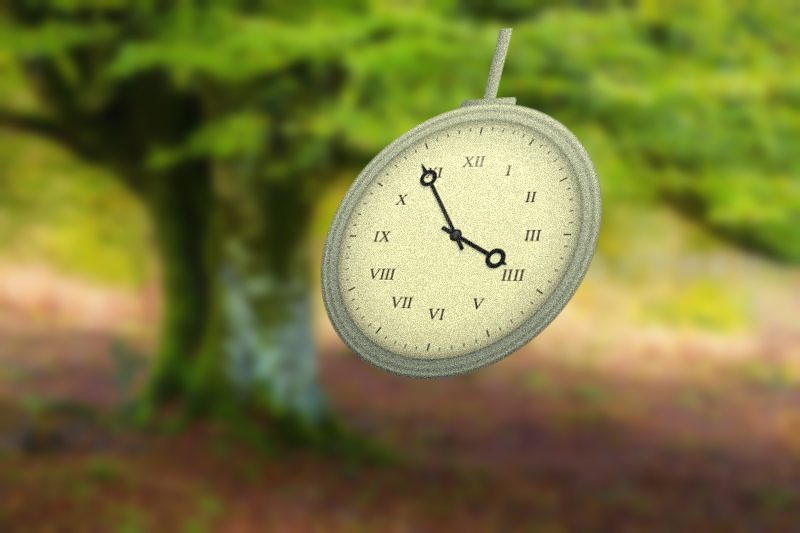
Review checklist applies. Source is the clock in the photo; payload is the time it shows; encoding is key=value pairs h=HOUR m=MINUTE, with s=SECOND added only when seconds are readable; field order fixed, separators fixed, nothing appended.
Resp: h=3 m=54
